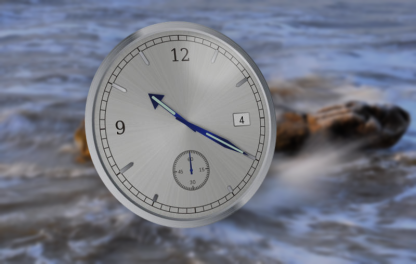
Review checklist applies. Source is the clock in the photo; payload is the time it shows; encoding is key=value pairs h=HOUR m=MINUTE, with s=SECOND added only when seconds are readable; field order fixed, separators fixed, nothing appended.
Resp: h=10 m=20
